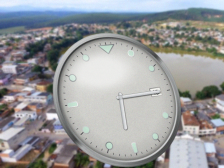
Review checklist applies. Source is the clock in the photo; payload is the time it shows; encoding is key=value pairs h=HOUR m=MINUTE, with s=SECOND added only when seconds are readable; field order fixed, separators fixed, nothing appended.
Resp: h=6 m=15
